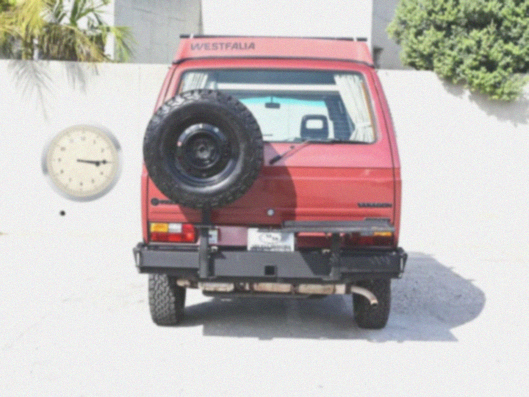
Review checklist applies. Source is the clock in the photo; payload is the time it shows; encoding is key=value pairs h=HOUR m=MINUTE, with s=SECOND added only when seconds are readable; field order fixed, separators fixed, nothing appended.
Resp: h=3 m=15
